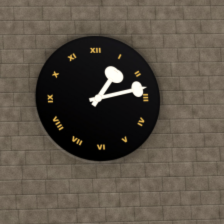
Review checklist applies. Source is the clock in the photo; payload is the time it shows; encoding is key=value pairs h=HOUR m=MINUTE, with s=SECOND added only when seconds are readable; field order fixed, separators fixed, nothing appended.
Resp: h=1 m=13
